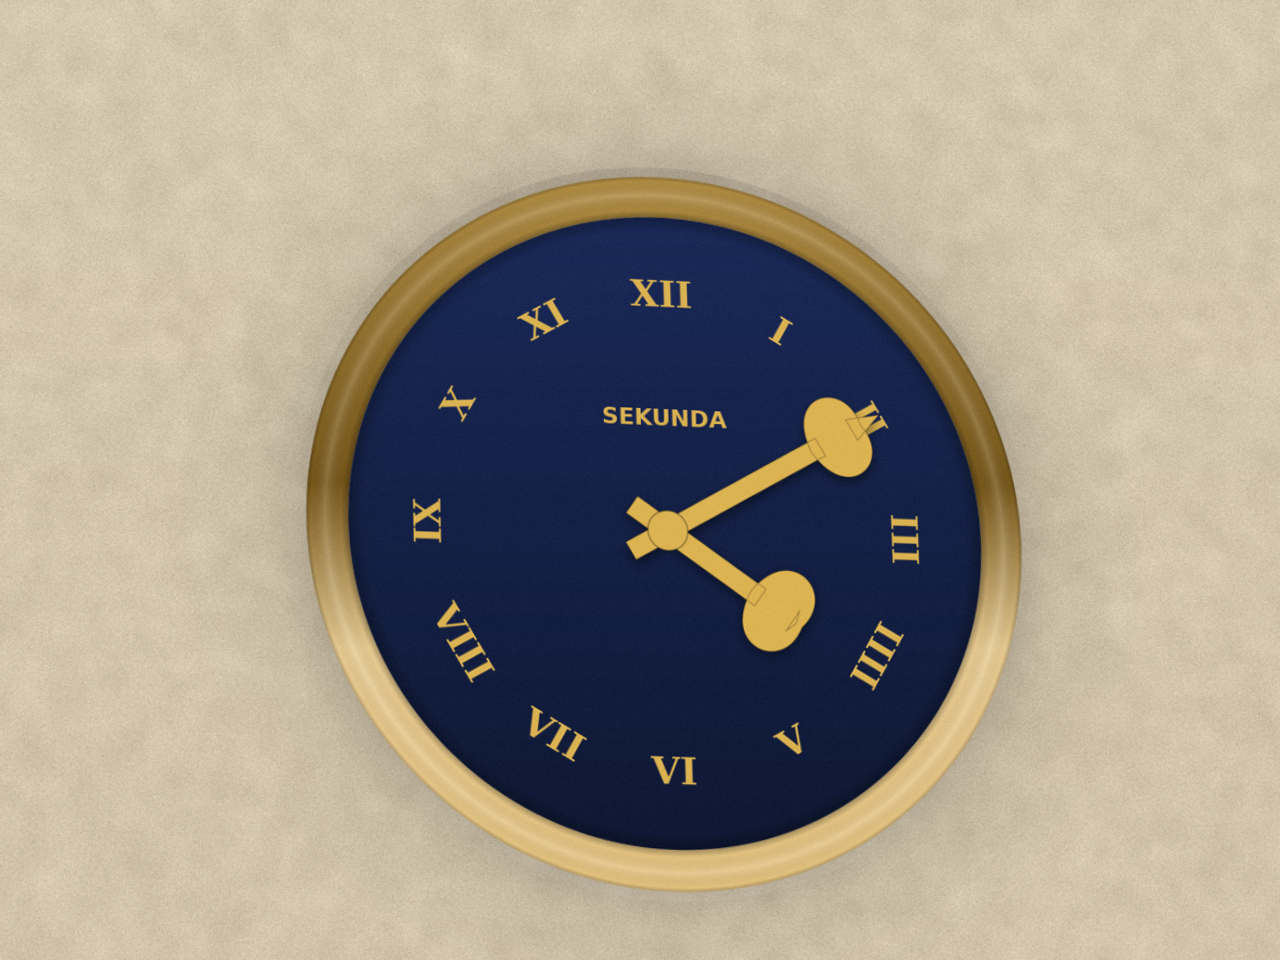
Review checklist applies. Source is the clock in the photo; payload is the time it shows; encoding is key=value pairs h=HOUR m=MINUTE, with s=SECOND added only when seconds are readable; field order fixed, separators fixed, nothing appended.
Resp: h=4 m=10
